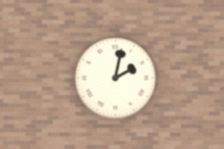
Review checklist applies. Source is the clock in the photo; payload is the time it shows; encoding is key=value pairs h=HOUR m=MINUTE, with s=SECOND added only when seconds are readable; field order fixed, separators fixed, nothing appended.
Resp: h=2 m=2
